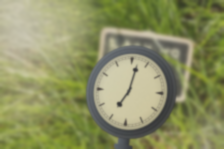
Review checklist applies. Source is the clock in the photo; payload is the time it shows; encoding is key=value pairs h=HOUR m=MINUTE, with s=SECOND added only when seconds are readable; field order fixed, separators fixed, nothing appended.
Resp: h=7 m=2
